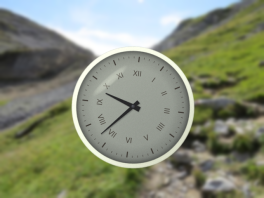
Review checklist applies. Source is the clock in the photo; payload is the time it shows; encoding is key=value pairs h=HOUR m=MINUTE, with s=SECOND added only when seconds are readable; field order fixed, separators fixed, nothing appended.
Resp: h=9 m=37
